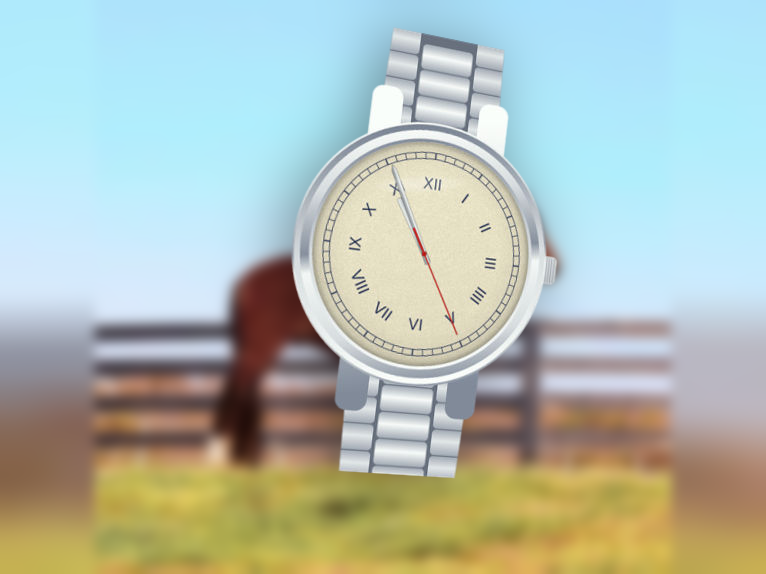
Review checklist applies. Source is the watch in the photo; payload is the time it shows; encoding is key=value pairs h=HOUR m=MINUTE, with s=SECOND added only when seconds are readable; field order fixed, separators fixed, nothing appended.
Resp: h=10 m=55 s=25
